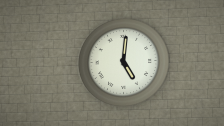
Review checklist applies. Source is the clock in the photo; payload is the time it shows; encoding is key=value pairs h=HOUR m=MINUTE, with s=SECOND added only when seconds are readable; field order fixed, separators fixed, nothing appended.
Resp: h=5 m=1
